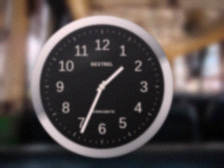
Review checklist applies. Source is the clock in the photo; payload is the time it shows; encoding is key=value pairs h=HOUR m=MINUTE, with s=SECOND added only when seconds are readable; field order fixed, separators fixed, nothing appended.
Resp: h=1 m=34
